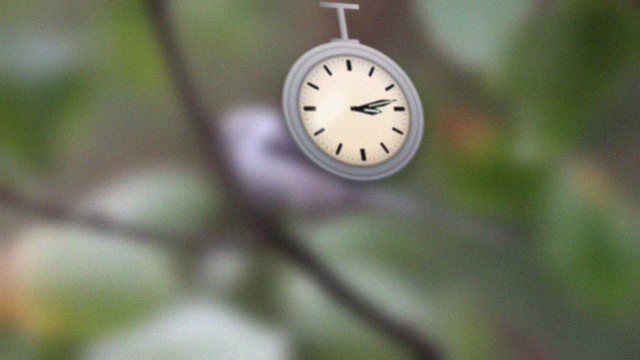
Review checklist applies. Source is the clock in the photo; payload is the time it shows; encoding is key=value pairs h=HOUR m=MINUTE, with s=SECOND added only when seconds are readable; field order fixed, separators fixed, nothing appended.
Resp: h=3 m=13
